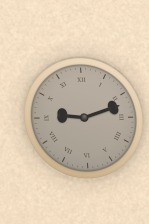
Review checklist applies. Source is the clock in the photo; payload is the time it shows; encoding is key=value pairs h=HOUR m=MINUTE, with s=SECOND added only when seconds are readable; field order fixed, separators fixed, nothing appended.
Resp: h=9 m=12
